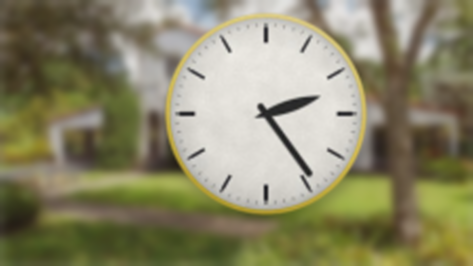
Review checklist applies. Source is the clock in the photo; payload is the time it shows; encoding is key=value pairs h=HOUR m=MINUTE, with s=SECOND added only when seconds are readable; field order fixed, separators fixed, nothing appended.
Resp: h=2 m=24
